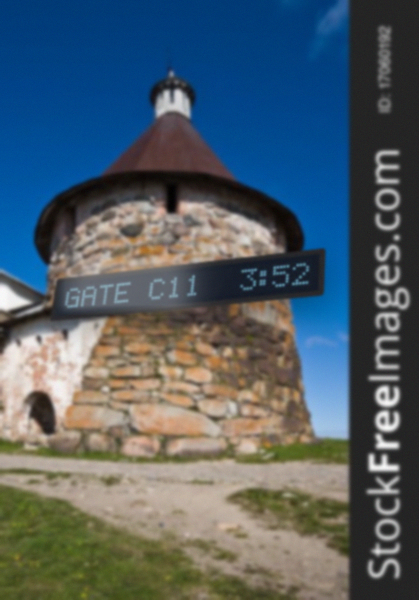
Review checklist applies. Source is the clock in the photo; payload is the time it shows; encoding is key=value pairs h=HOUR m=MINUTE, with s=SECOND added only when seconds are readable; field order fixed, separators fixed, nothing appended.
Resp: h=3 m=52
